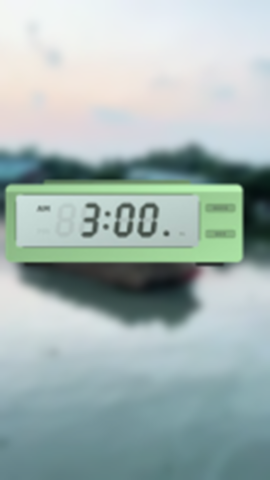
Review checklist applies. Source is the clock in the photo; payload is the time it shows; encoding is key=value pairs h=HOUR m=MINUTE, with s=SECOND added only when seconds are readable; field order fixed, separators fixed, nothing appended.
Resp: h=3 m=0
